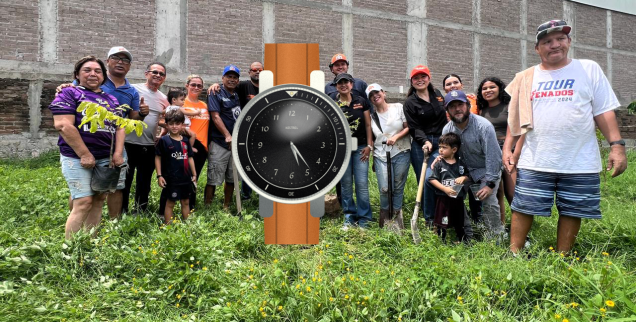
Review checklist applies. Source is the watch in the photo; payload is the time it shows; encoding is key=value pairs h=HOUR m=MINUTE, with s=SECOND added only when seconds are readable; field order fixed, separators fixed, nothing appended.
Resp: h=5 m=24
